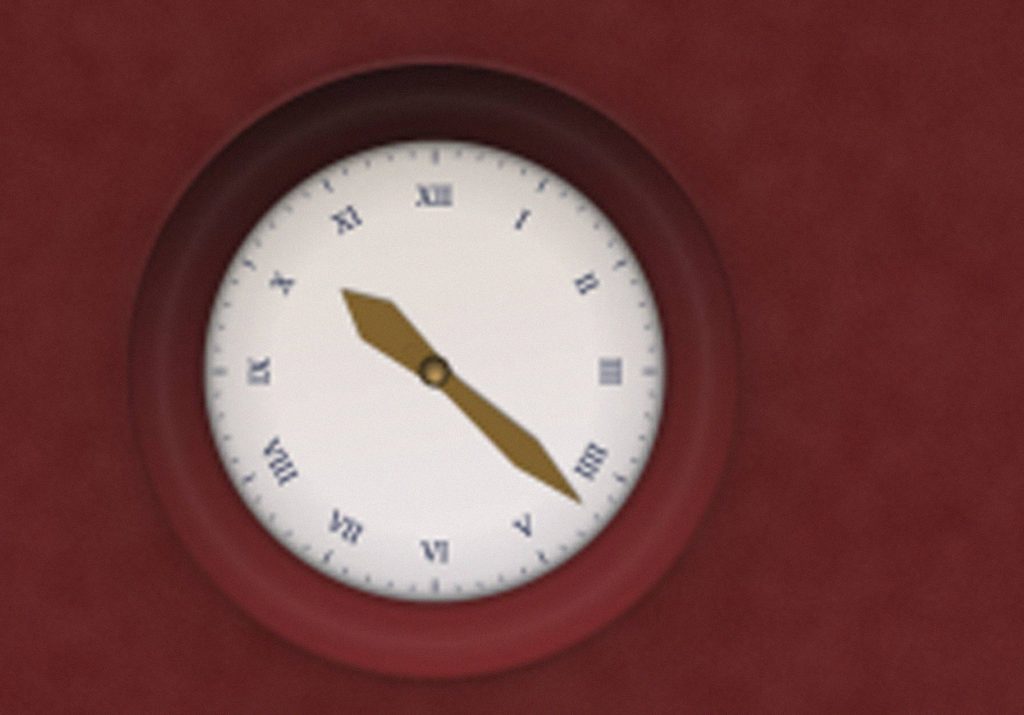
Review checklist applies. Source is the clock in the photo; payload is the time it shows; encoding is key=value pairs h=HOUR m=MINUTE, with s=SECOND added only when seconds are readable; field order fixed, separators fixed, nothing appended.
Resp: h=10 m=22
